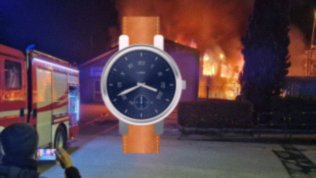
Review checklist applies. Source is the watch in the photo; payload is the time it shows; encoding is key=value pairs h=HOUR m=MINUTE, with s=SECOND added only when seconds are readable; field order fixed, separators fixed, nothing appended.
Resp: h=3 m=41
